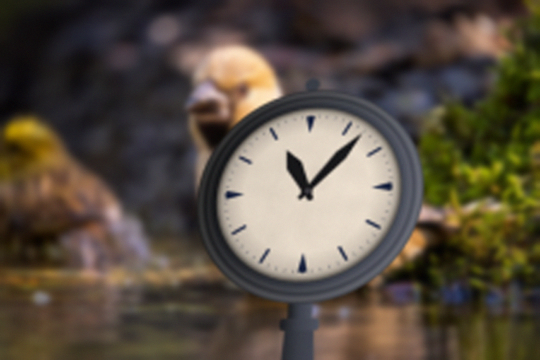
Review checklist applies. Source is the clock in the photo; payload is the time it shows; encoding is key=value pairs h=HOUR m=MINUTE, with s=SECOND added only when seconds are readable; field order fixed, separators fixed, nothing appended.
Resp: h=11 m=7
